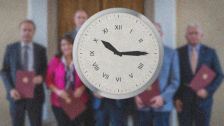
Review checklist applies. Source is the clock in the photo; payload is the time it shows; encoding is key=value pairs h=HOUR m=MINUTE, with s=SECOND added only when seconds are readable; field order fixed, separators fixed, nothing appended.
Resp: h=10 m=15
